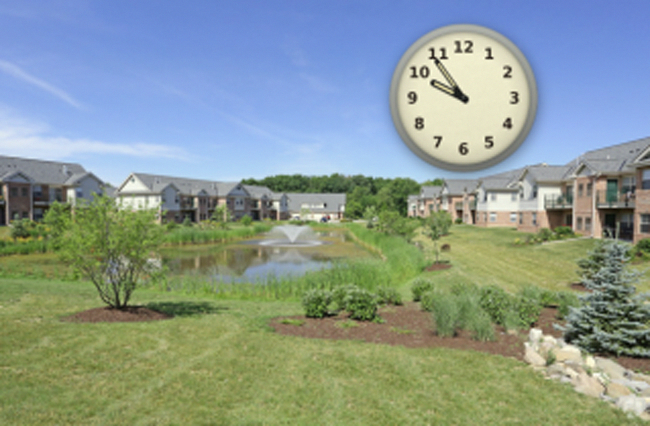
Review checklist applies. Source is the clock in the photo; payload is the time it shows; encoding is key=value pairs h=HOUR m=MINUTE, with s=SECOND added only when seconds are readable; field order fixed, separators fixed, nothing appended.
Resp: h=9 m=54
